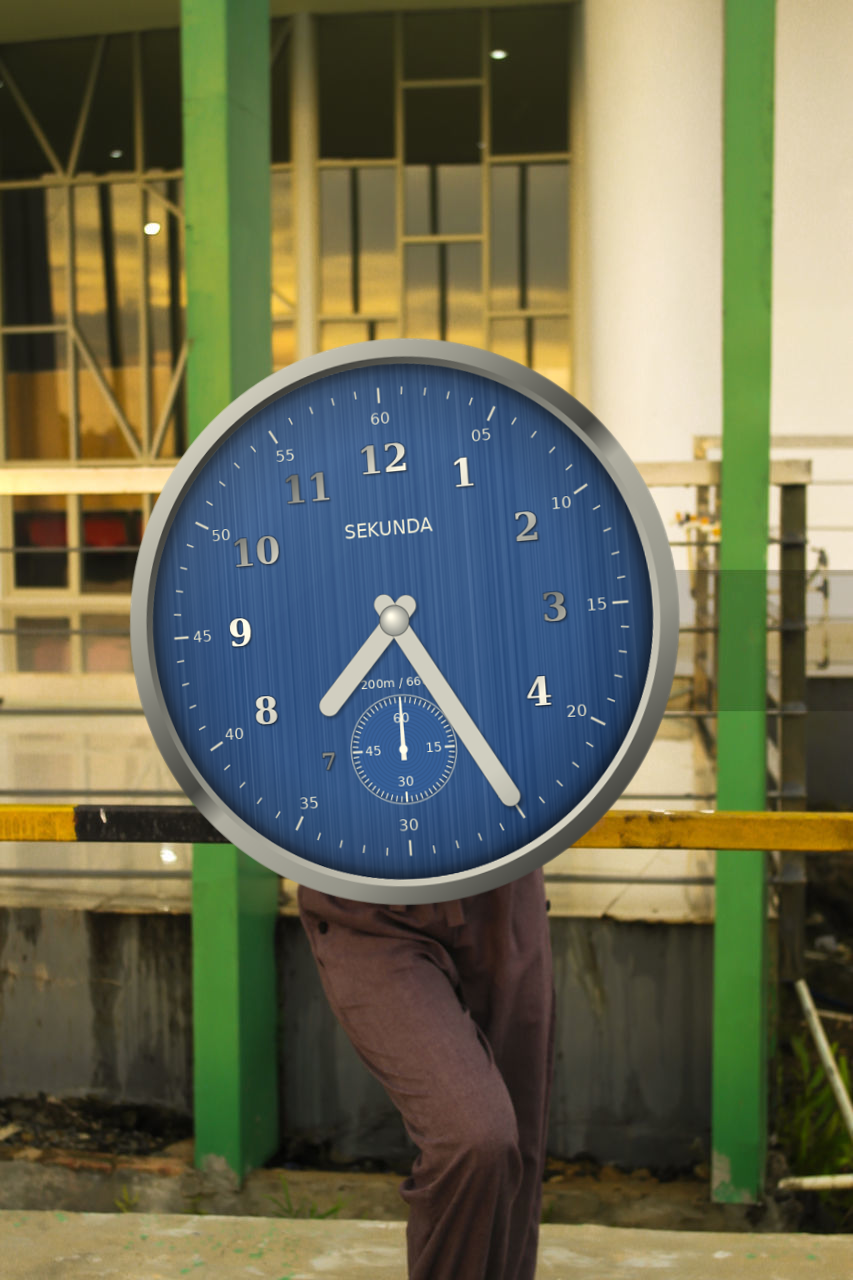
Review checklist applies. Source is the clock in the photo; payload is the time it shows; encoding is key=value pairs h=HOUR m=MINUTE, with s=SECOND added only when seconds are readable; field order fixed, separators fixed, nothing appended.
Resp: h=7 m=25 s=0
